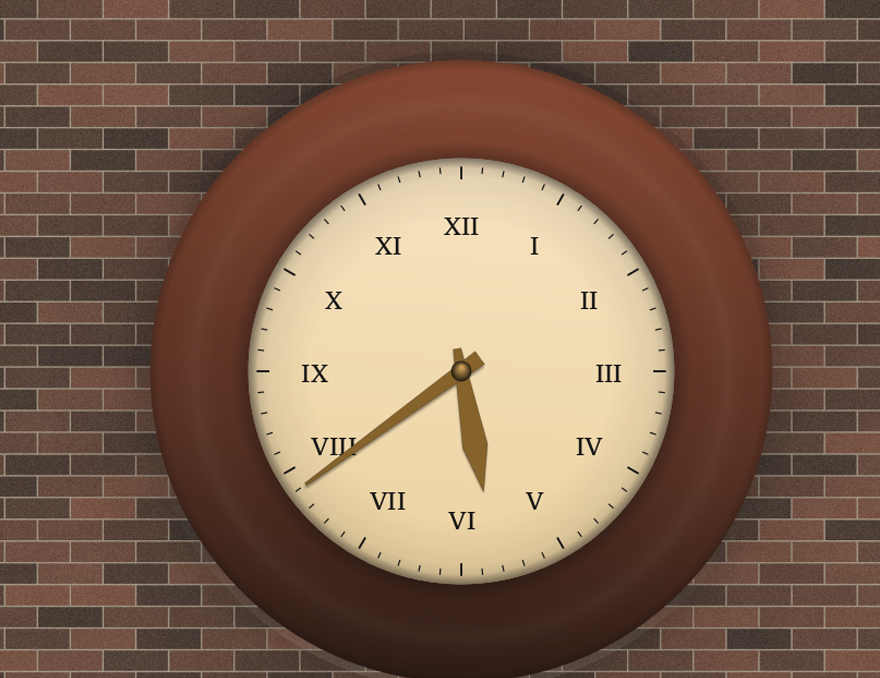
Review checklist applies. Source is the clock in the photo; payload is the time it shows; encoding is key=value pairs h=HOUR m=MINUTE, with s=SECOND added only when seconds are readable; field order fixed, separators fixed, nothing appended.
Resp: h=5 m=39
